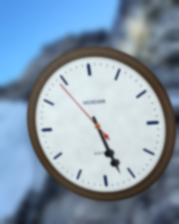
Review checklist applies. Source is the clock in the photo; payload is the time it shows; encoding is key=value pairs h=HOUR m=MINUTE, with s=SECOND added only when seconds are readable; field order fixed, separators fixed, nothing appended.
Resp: h=5 m=26 s=54
